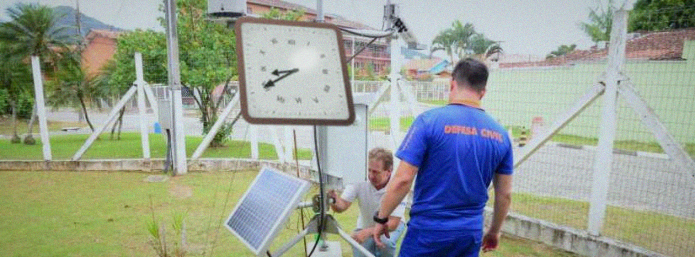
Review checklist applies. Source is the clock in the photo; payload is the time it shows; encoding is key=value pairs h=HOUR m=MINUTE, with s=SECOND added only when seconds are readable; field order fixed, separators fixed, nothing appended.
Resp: h=8 m=40
